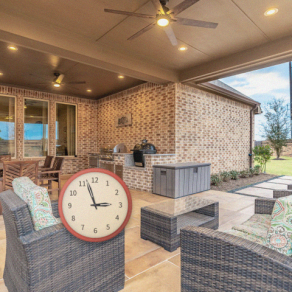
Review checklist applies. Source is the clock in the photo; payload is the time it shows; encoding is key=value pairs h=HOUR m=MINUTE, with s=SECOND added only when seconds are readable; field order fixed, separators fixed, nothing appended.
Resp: h=2 m=57
